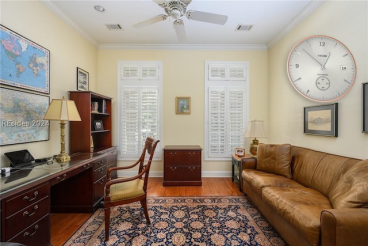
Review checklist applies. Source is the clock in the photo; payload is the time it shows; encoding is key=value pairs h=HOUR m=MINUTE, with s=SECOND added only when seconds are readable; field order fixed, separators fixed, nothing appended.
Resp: h=12 m=52
